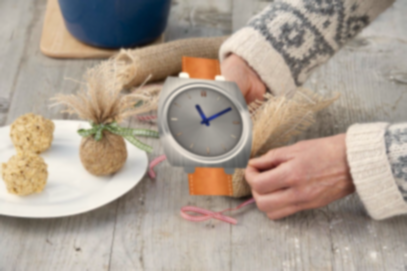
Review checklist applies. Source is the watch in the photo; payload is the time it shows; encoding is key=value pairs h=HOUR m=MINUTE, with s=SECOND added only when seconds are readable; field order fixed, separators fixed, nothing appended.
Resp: h=11 m=10
